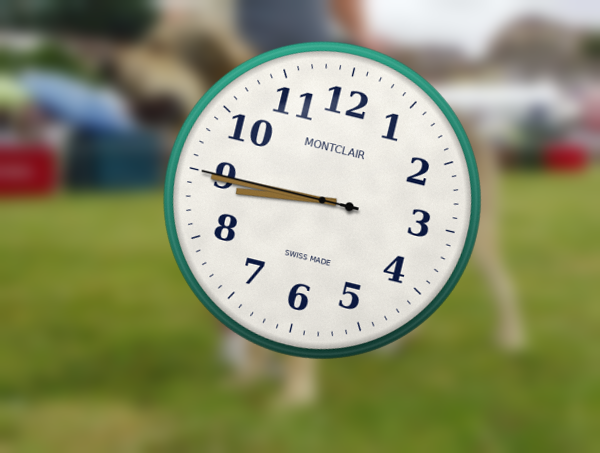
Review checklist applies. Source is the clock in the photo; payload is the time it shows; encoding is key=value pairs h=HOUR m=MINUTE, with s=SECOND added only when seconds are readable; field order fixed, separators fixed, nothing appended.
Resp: h=8 m=44 s=45
